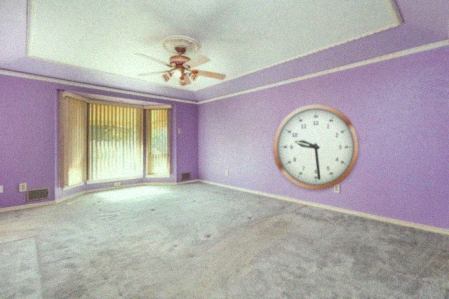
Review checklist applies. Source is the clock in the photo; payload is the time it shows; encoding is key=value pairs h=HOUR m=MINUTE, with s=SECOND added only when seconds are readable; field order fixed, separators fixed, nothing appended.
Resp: h=9 m=29
